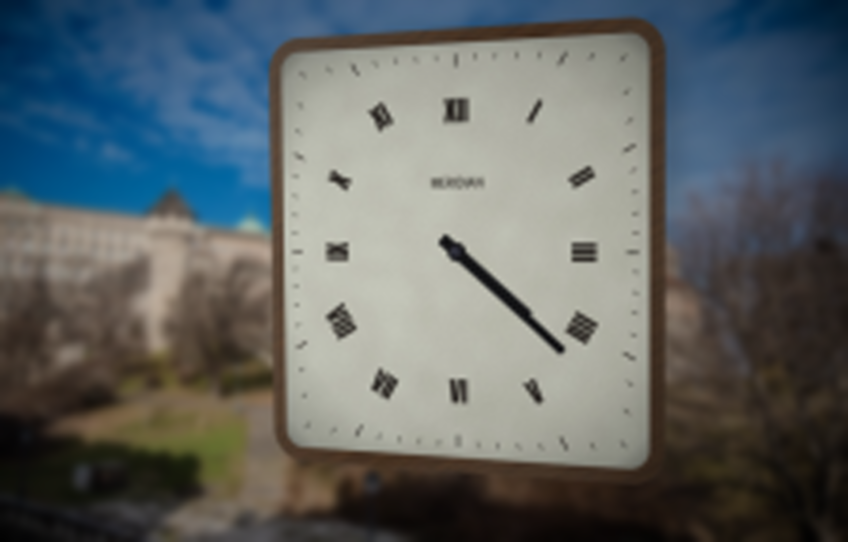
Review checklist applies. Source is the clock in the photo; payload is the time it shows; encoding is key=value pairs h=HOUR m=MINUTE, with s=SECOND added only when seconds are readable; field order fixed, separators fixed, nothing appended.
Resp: h=4 m=22
